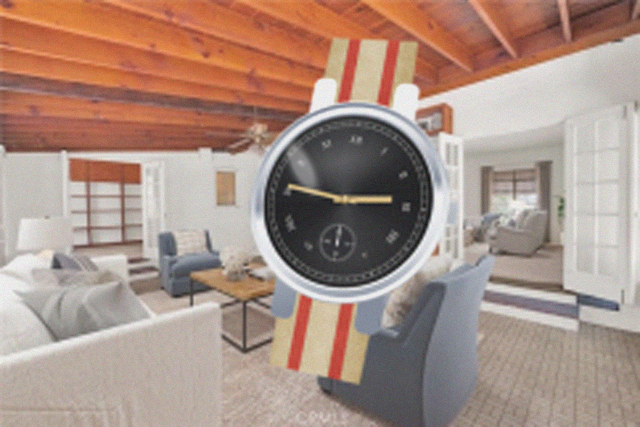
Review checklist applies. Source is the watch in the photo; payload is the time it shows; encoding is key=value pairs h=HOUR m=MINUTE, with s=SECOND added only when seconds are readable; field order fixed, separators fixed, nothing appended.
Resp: h=2 m=46
